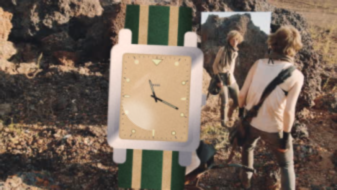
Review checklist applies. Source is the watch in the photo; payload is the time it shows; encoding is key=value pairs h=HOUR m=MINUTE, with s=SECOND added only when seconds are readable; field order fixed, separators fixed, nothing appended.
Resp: h=11 m=19
